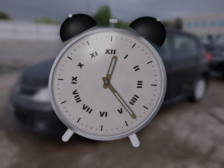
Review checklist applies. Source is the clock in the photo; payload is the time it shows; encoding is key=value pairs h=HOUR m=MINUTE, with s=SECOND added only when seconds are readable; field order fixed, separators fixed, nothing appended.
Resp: h=12 m=23
